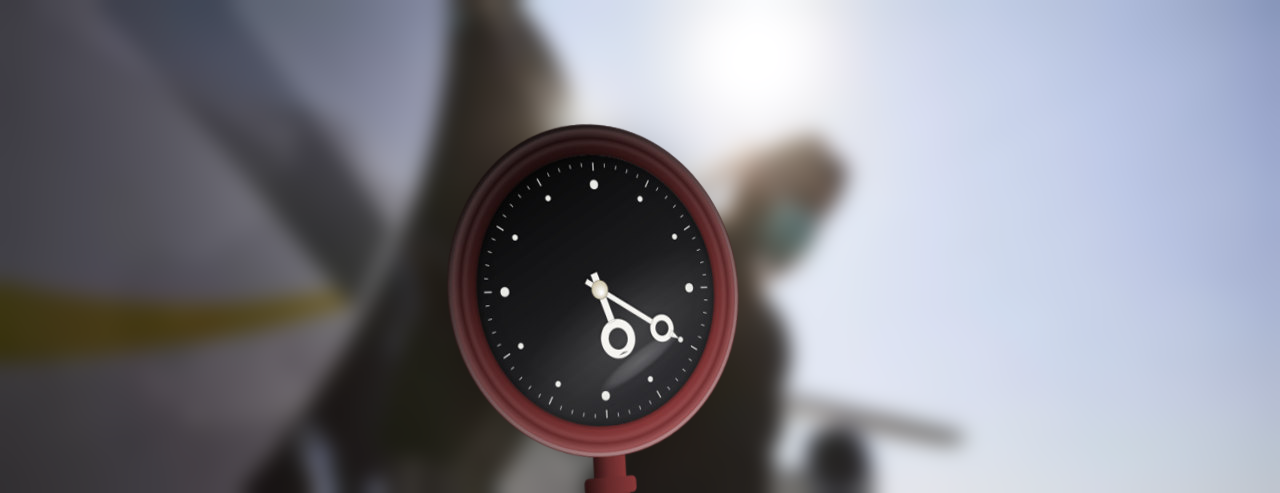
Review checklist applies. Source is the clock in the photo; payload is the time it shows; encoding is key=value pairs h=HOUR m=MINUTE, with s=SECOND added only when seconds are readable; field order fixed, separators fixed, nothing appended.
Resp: h=5 m=20
